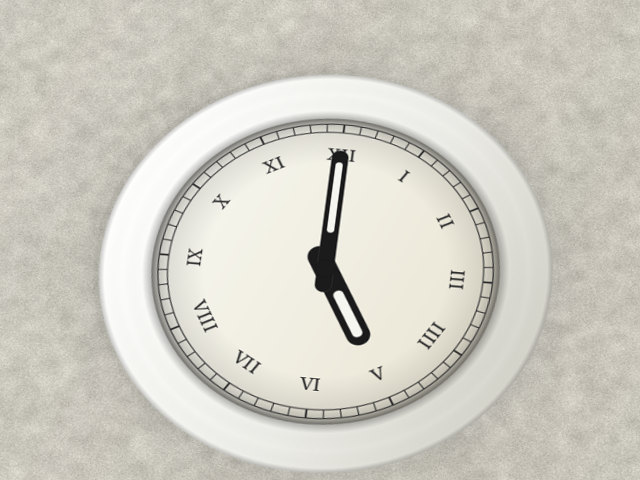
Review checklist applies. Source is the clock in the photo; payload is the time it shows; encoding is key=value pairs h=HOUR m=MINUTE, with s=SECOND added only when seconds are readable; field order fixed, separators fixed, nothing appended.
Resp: h=5 m=0
